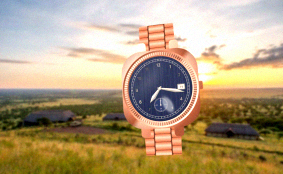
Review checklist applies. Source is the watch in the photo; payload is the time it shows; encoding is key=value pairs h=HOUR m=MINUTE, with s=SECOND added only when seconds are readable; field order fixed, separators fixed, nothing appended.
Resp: h=7 m=17
